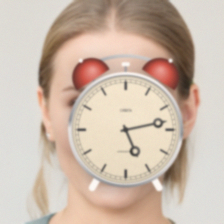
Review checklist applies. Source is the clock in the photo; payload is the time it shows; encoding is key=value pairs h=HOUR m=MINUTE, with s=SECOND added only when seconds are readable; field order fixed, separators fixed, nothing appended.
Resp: h=5 m=13
